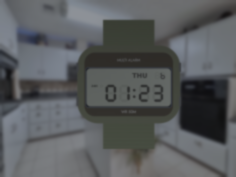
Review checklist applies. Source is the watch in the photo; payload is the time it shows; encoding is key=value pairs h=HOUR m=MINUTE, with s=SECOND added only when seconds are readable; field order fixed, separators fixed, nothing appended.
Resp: h=1 m=23
